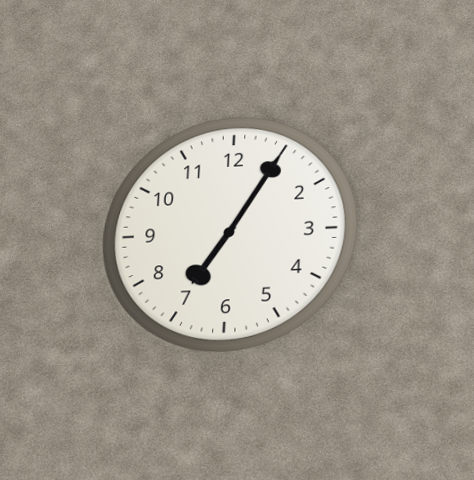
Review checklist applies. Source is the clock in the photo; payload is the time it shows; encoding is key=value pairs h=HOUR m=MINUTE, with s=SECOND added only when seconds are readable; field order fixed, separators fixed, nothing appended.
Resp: h=7 m=5
